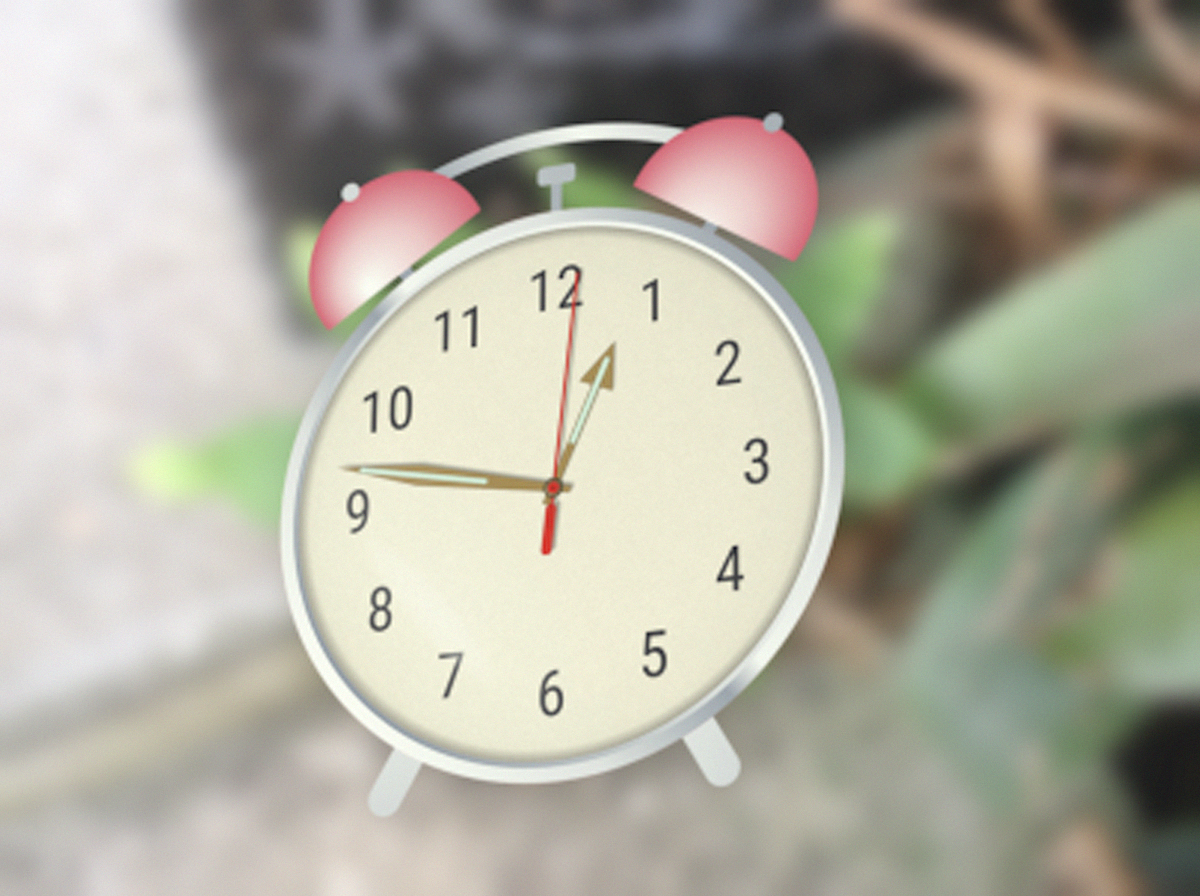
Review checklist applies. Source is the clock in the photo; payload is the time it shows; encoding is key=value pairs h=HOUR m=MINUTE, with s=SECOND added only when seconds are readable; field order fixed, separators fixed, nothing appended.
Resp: h=12 m=47 s=1
